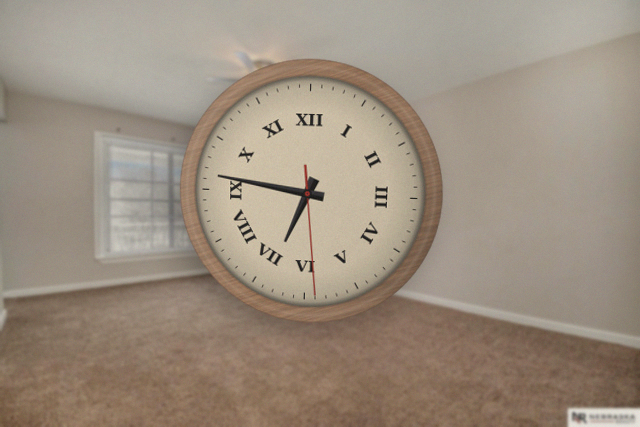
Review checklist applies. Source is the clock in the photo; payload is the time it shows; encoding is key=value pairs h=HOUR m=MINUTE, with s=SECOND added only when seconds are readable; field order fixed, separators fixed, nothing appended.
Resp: h=6 m=46 s=29
